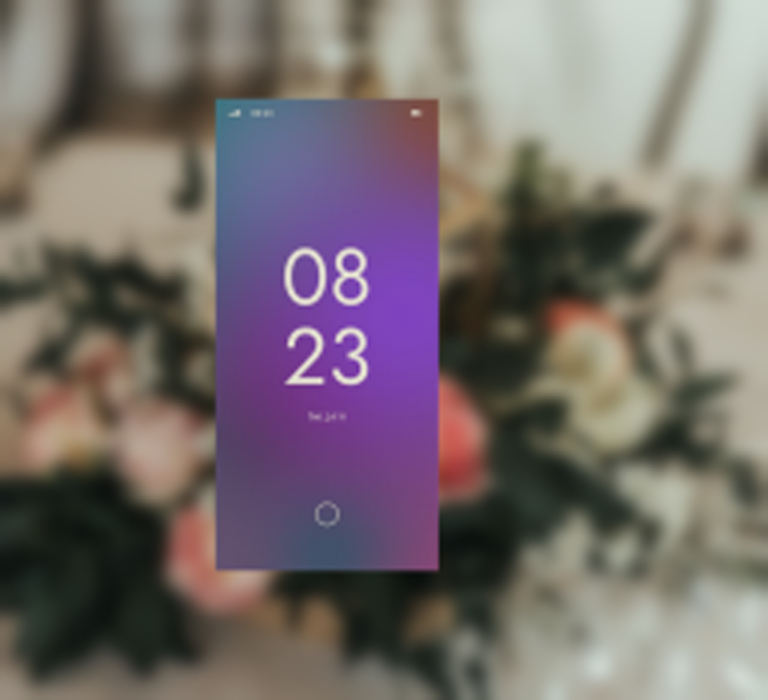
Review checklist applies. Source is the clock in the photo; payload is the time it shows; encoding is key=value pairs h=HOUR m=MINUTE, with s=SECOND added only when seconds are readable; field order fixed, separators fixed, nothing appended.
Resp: h=8 m=23
